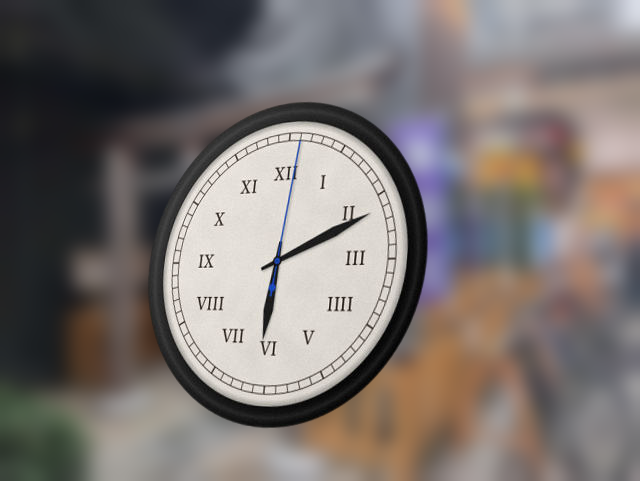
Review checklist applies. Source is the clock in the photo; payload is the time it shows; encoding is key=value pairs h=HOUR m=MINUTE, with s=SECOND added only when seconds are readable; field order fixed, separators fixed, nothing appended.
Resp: h=6 m=11 s=1
